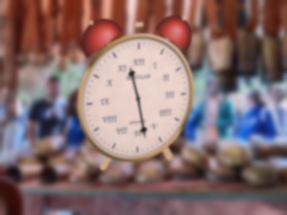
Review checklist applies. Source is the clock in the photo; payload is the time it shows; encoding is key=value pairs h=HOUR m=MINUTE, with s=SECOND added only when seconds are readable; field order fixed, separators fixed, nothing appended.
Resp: h=11 m=28
